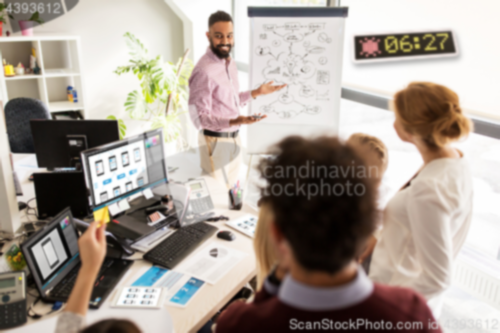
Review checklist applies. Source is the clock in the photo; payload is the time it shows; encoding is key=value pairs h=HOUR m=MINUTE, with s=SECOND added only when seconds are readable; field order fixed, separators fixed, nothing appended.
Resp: h=6 m=27
